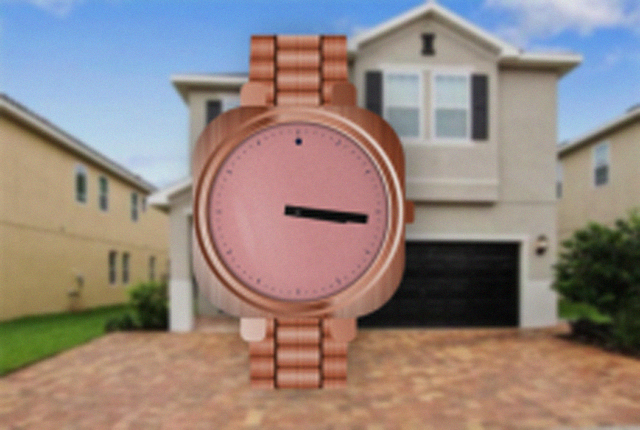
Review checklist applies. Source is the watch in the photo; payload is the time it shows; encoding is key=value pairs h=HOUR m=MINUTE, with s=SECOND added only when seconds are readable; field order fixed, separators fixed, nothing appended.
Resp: h=3 m=16
